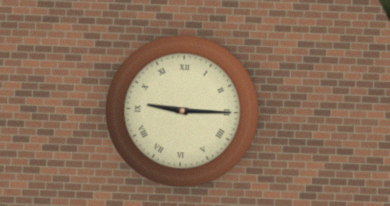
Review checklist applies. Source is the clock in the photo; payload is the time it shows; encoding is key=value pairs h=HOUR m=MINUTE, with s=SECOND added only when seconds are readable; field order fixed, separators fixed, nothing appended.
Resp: h=9 m=15
